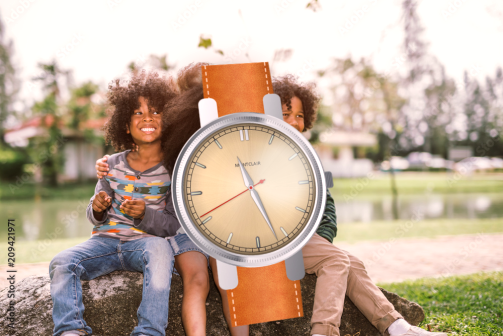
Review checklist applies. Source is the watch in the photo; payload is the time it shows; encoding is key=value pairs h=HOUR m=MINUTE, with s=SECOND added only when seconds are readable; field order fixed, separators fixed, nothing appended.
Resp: h=11 m=26 s=41
